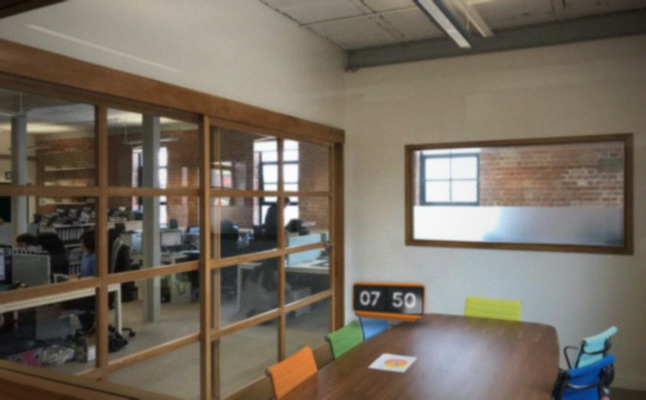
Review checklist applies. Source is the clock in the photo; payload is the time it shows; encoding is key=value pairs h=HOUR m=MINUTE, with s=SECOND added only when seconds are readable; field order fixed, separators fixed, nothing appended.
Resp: h=7 m=50
